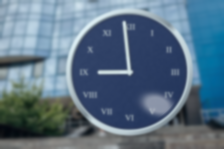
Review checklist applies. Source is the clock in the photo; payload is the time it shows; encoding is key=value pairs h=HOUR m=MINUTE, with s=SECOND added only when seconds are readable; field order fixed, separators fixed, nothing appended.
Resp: h=8 m=59
